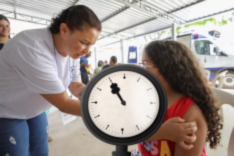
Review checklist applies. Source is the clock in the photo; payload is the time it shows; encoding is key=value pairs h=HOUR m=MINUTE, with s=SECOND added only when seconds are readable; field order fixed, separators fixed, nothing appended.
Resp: h=10 m=55
